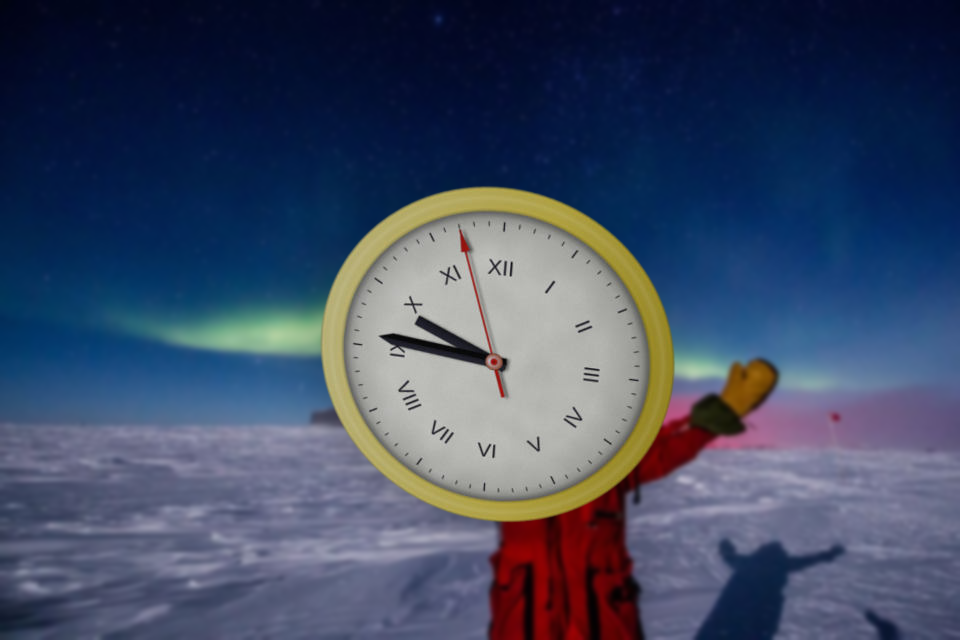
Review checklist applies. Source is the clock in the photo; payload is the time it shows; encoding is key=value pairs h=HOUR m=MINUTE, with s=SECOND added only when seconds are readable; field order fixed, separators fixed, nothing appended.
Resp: h=9 m=45 s=57
